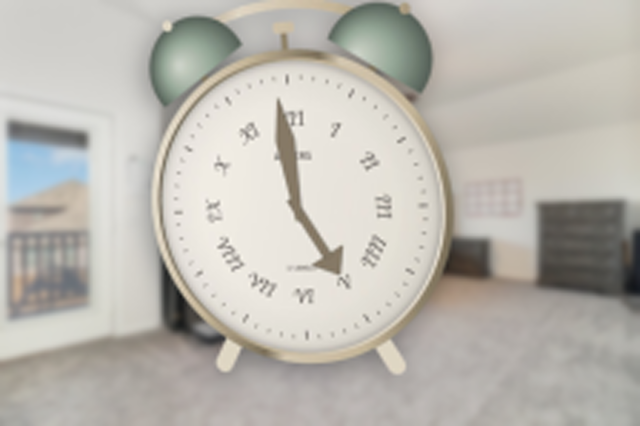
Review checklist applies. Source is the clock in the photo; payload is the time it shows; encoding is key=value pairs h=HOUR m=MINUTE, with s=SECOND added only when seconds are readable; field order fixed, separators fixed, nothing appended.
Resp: h=4 m=59
